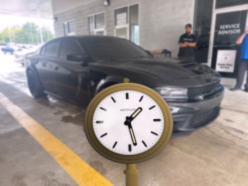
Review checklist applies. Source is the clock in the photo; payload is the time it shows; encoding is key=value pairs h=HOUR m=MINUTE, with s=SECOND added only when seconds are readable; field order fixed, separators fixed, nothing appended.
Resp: h=1 m=28
